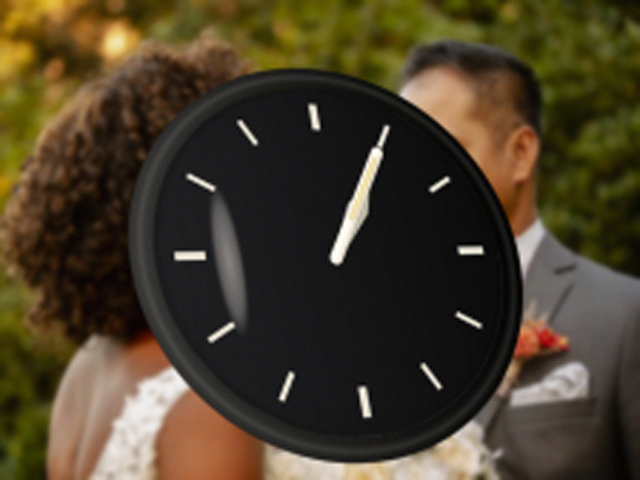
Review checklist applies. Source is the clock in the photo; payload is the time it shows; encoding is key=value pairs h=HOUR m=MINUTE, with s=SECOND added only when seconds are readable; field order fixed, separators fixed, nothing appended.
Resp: h=1 m=5
